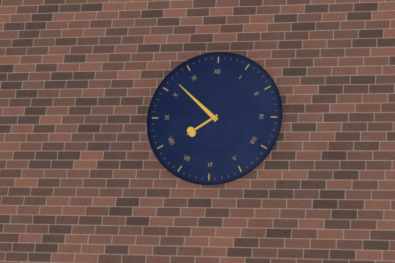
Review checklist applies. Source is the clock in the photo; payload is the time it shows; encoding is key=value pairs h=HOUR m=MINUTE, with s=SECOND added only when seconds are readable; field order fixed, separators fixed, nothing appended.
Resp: h=7 m=52
